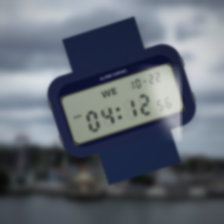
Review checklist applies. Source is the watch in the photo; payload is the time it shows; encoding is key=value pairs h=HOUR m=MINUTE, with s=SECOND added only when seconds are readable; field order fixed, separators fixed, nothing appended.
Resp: h=4 m=12 s=56
